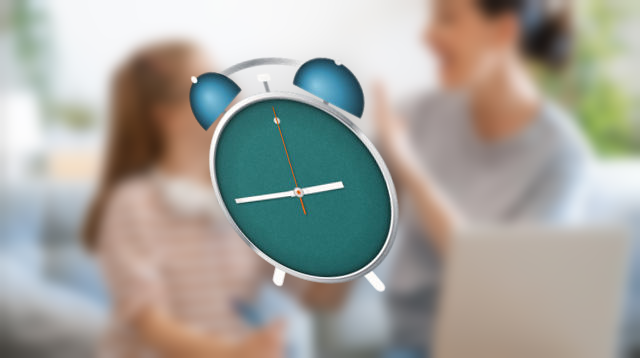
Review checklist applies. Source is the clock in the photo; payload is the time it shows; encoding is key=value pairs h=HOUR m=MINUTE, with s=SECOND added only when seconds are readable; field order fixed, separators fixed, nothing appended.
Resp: h=2 m=44 s=0
